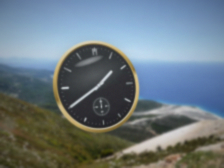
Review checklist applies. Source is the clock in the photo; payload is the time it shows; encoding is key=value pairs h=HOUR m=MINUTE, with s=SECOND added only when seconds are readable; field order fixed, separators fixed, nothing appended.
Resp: h=1 m=40
